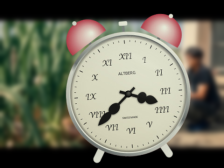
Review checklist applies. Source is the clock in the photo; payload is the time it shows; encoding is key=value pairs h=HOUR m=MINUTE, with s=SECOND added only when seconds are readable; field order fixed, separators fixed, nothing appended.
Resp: h=3 m=38
